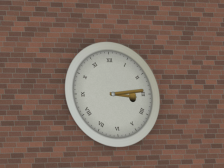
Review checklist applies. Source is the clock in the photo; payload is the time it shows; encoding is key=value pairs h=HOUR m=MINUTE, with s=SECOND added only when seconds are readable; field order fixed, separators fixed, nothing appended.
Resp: h=3 m=14
